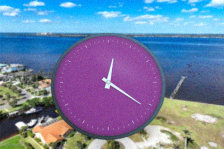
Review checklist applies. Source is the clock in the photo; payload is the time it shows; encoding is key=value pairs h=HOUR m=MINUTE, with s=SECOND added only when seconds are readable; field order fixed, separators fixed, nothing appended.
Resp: h=12 m=21
